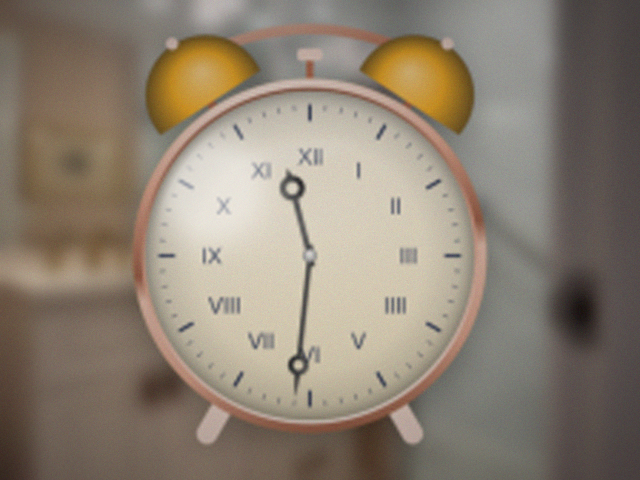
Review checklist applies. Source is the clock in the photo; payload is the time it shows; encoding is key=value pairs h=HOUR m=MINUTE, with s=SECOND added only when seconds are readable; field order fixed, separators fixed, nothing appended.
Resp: h=11 m=31
